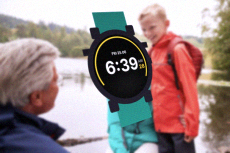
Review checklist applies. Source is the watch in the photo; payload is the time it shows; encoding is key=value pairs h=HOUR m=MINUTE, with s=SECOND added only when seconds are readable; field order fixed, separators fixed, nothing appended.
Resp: h=6 m=39
